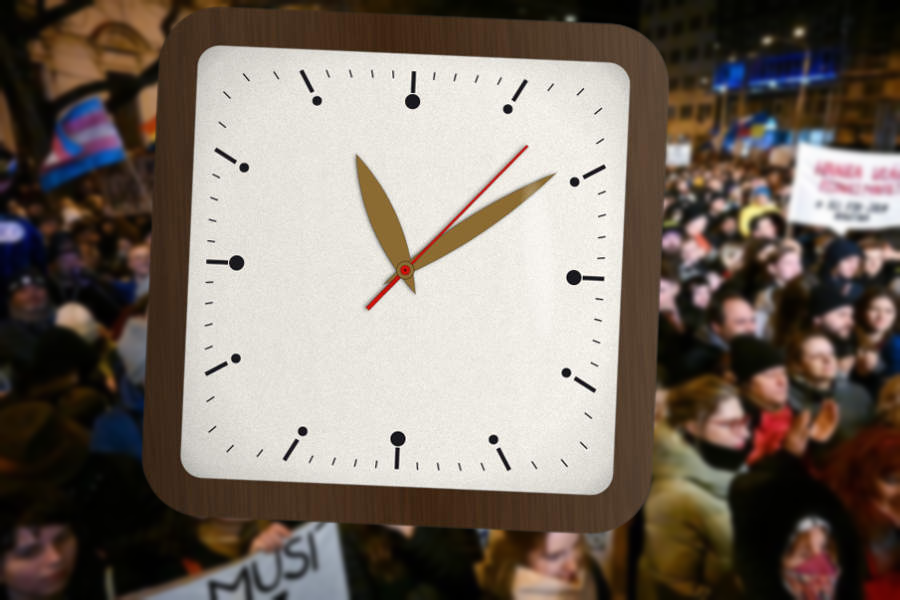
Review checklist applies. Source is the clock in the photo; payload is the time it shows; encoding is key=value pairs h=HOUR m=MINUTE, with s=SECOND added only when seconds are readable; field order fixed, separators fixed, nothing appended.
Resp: h=11 m=9 s=7
